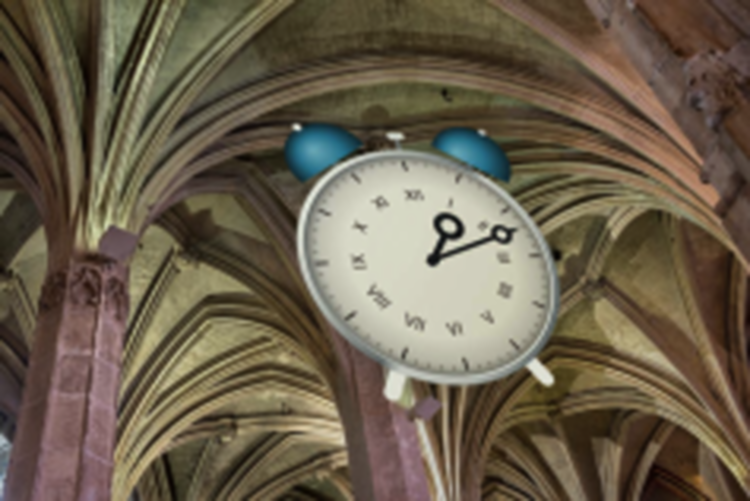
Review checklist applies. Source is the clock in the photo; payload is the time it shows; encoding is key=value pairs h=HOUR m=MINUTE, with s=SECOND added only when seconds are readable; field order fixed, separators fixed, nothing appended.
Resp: h=1 m=12
